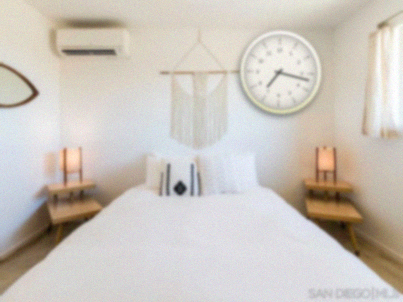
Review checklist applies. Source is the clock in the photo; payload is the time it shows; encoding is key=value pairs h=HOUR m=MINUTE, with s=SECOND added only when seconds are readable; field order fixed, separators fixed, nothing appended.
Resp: h=7 m=17
